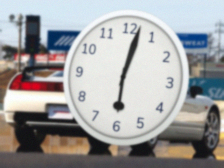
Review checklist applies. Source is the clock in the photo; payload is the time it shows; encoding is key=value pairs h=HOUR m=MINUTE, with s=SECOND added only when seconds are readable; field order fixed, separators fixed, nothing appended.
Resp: h=6 m=2
